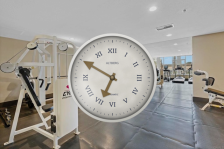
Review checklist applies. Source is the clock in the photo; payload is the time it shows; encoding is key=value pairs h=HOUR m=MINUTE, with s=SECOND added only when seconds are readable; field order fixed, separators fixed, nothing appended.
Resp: h=6 m=50
